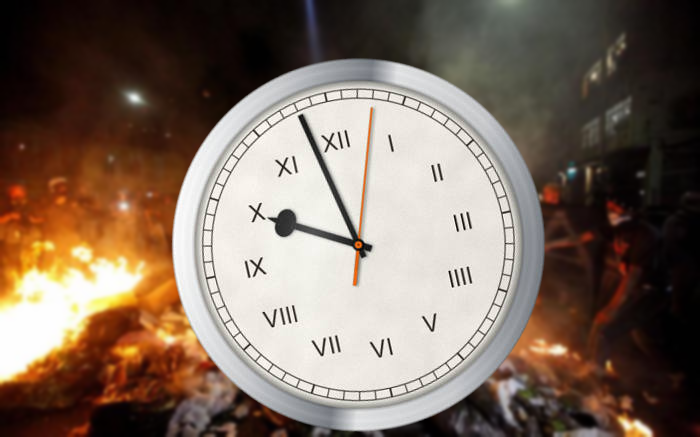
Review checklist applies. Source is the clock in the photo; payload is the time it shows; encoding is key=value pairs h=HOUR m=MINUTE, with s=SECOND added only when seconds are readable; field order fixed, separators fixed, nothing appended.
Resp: h=9 m=58 s=3
